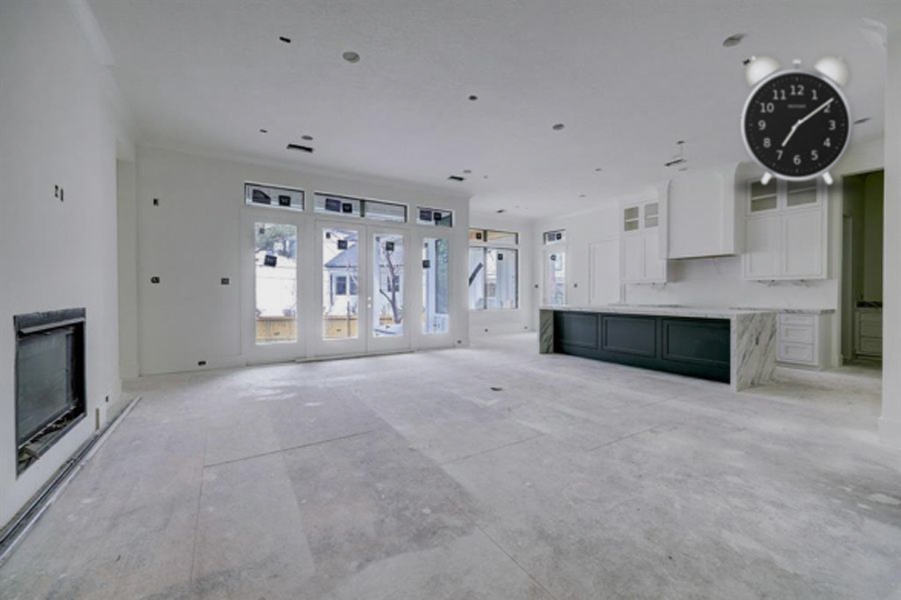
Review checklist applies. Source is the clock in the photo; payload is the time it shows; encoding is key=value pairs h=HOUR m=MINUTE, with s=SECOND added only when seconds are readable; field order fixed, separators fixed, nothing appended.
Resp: h=7 m=9
